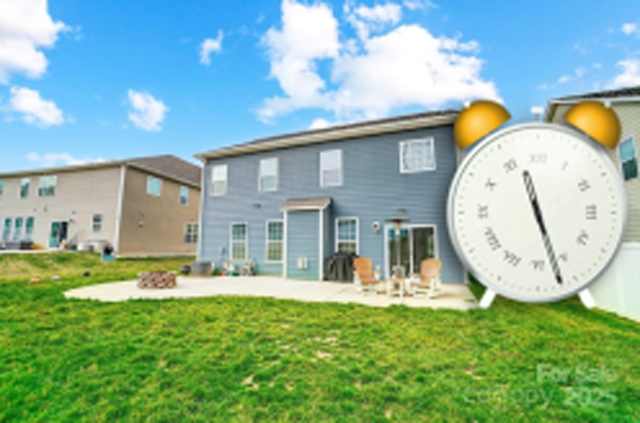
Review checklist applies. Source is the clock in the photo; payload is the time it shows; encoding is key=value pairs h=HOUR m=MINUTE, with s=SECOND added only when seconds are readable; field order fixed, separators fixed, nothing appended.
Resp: h=11 m=27
